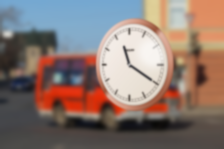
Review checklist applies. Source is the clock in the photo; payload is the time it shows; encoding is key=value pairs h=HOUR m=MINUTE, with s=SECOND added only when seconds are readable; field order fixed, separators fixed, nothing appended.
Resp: h=11 m=20
